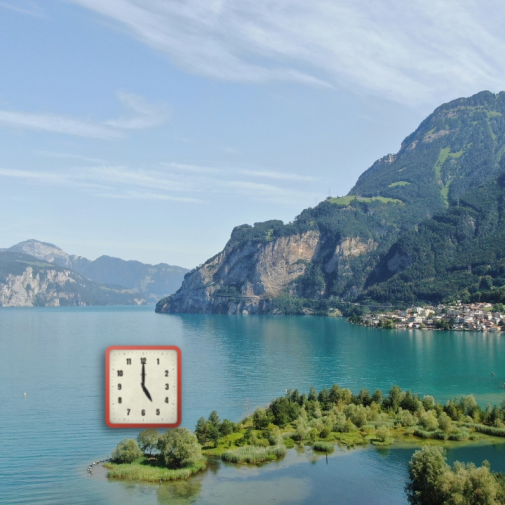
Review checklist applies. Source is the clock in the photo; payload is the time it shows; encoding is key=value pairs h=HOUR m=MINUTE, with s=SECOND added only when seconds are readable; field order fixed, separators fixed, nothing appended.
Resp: h=5 m=0
